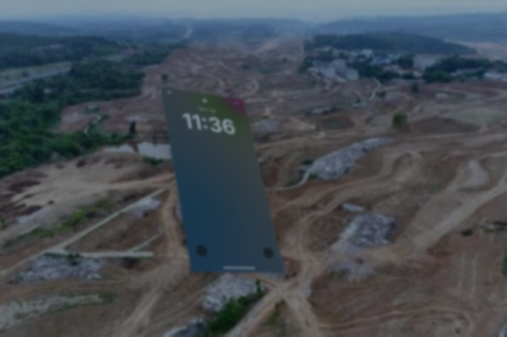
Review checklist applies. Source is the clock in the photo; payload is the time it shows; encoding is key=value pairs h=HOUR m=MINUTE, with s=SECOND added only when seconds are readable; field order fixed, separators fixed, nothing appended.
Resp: h=11 m=36
